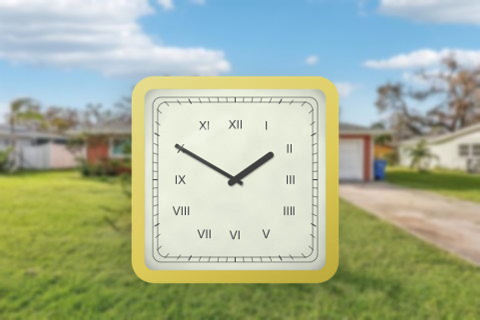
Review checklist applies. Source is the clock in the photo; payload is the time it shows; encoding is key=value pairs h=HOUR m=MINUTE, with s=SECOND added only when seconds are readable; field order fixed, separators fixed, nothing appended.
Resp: h=1 m=50
